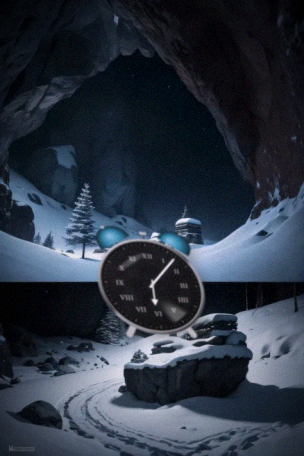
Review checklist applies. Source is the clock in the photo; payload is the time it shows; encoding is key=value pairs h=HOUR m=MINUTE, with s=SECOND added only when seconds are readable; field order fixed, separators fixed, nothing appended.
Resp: h=6 m=7
